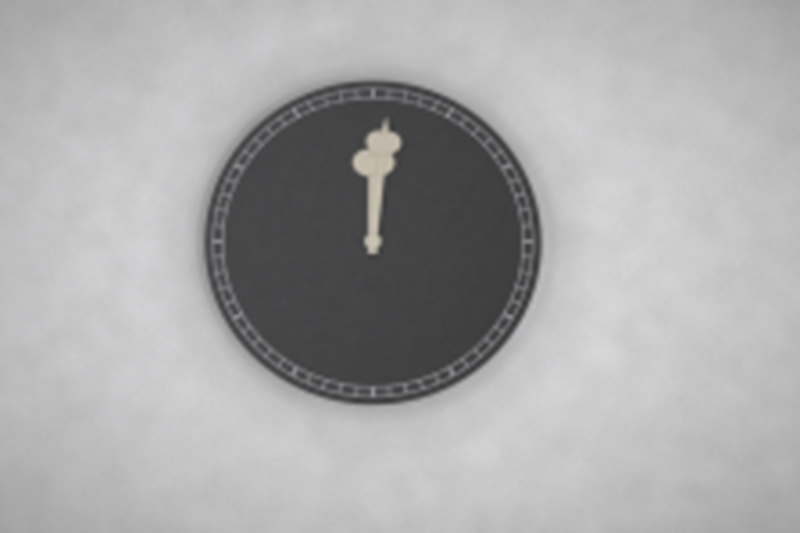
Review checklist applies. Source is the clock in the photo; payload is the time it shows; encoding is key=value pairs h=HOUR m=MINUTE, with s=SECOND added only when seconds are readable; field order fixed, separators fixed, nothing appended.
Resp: h=12 m=1
